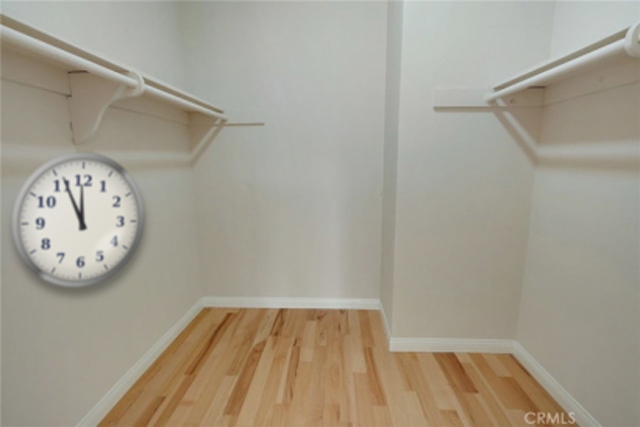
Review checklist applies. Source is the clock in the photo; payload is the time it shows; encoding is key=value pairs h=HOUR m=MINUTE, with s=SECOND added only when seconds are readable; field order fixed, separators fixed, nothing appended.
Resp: h=11 m=56
